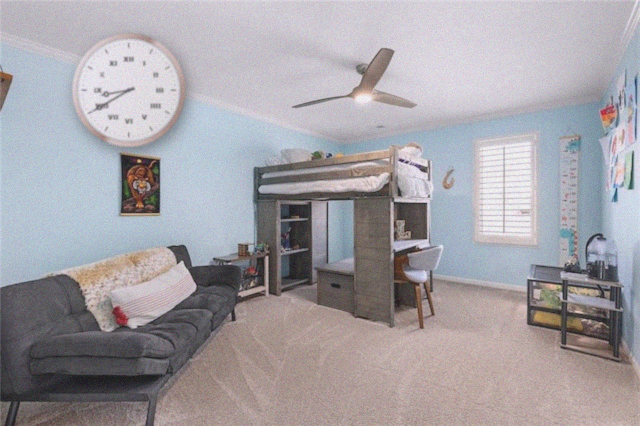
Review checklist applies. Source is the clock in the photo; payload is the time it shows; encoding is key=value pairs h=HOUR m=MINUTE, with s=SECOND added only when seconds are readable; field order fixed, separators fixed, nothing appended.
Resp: h=8 m=40
